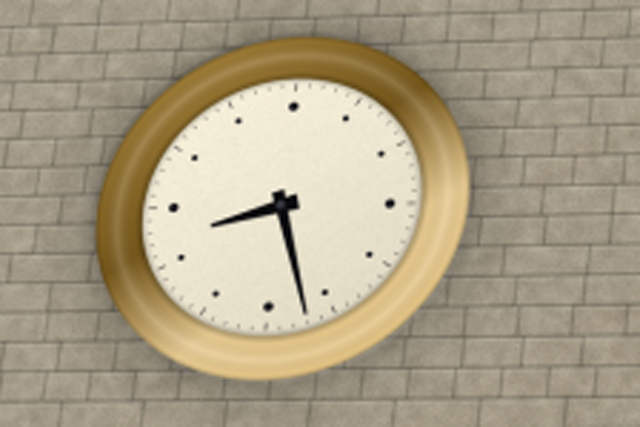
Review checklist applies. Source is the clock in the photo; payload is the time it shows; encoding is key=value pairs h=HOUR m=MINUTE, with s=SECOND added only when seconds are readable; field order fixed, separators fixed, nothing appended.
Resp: h=8 m=27
